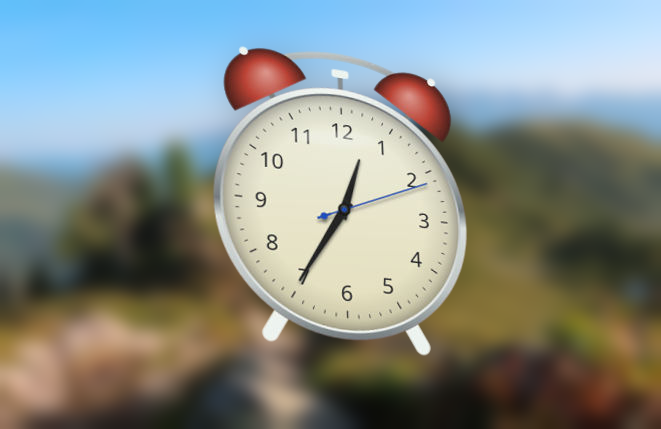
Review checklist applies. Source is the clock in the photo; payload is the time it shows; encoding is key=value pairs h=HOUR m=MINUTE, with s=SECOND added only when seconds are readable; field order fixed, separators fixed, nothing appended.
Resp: h=12 m=35 s=11
